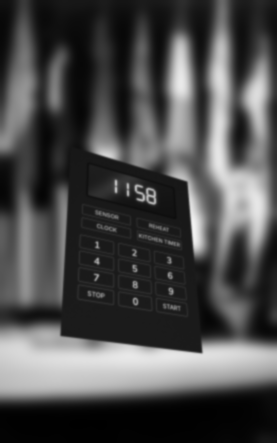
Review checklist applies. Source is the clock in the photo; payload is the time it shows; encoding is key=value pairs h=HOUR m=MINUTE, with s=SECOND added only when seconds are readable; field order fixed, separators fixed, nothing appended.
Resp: h=11 m=58
